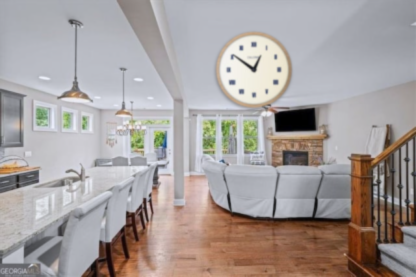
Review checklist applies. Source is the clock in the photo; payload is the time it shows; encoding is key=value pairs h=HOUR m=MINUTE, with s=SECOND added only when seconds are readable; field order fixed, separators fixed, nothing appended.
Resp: h=12 m=51
